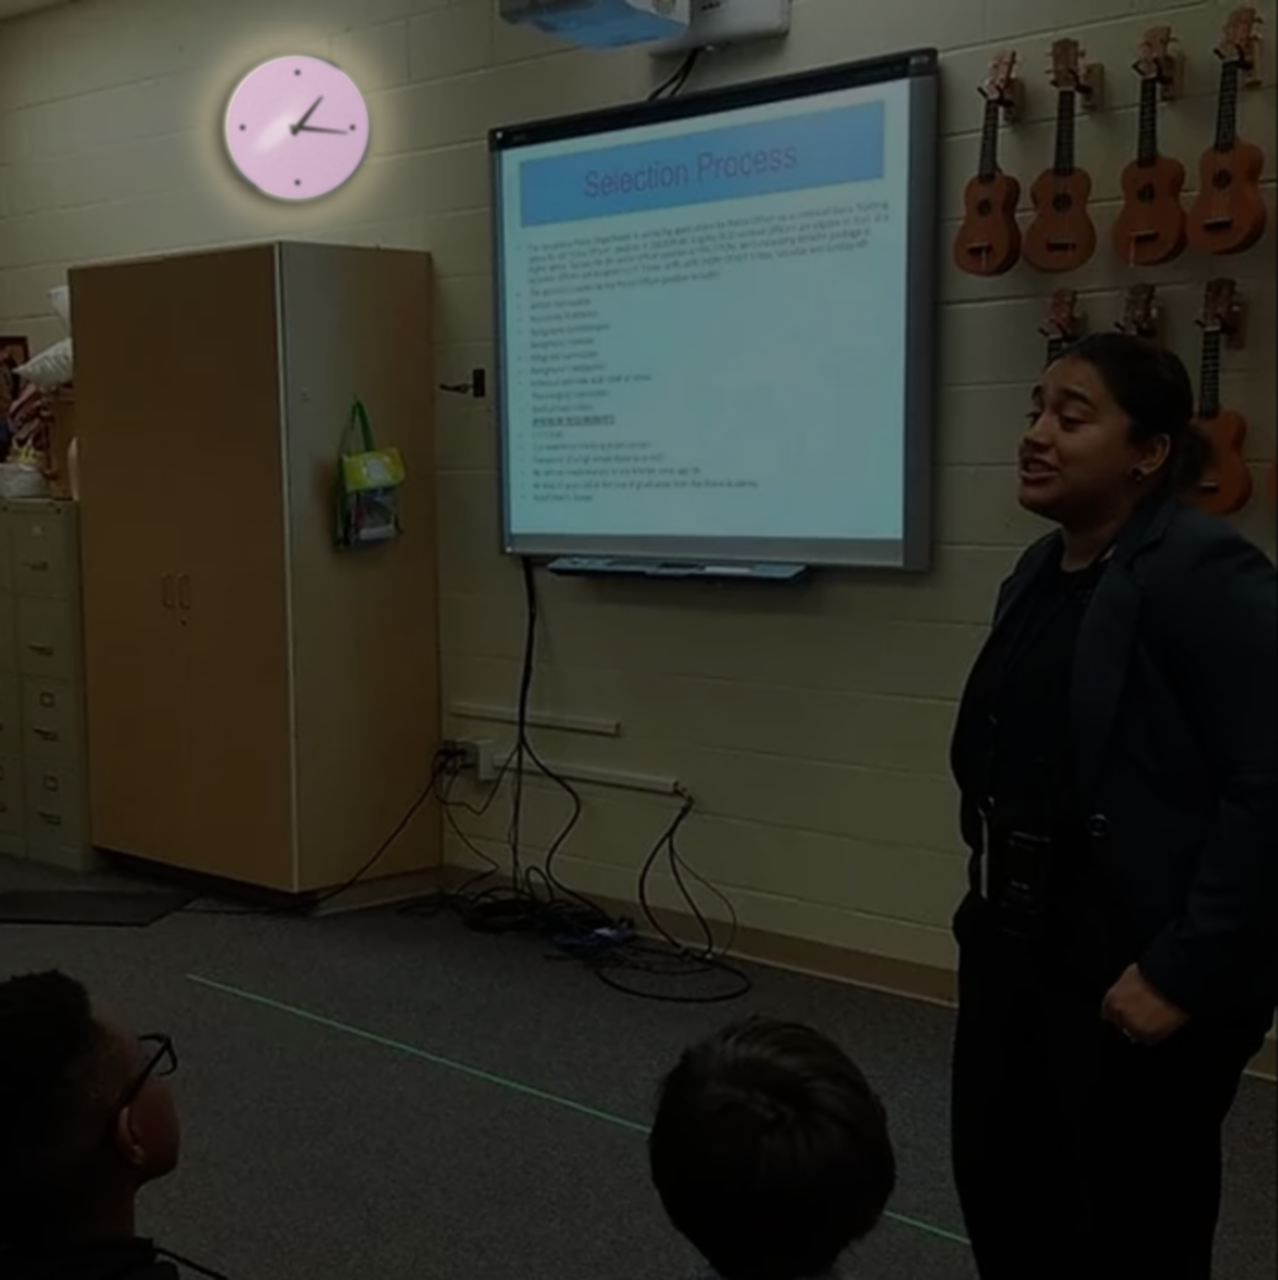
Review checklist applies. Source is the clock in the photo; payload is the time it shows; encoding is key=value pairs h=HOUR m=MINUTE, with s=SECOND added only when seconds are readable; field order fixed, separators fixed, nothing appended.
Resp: h=1 m=16
